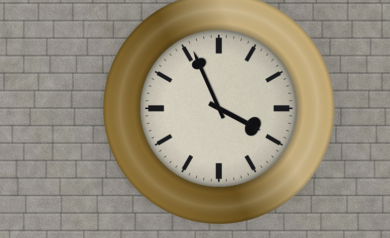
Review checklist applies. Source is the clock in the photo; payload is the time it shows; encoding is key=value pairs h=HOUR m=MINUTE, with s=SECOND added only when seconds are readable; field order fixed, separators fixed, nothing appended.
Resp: h=3 m=56
